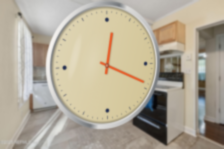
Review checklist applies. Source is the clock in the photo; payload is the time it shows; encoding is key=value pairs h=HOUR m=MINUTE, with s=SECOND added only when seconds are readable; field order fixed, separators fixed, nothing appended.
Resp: h=12 m=19
